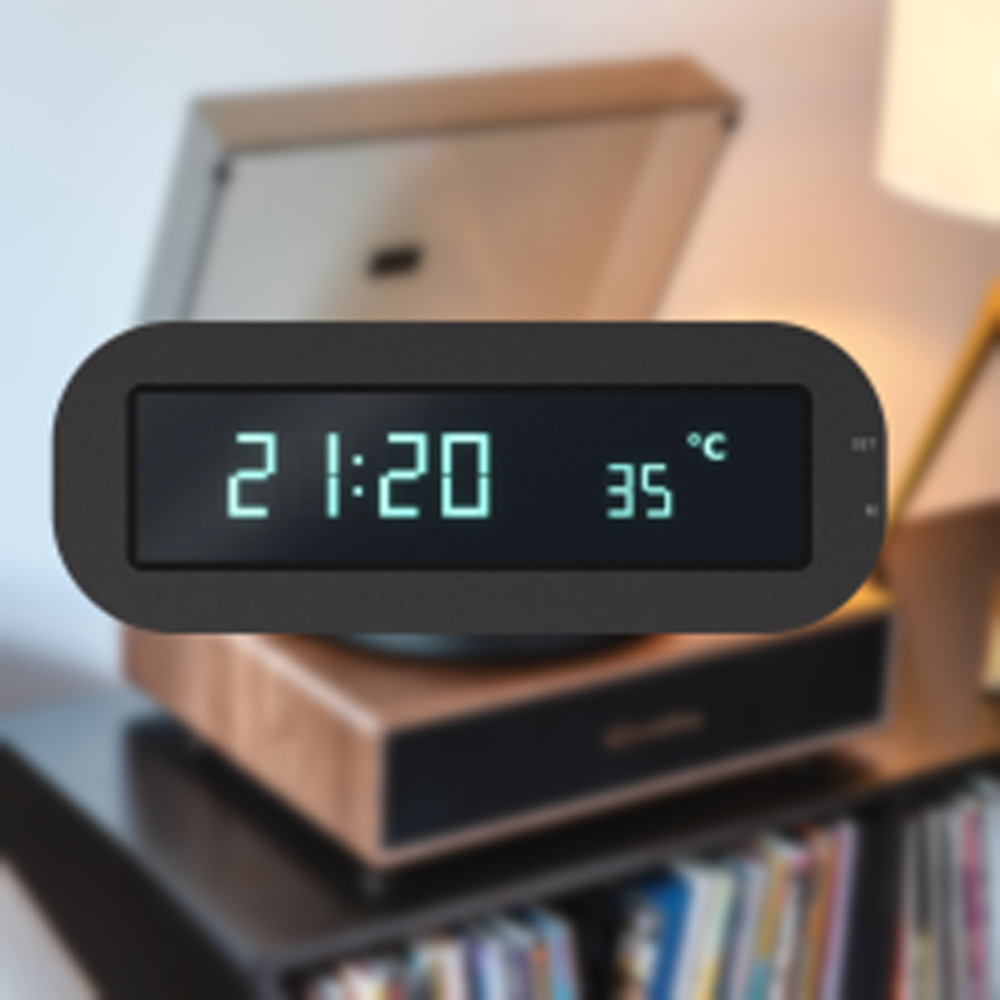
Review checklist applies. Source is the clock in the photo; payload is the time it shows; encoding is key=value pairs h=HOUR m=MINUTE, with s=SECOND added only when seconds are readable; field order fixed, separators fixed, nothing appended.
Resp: h=21 m=20
